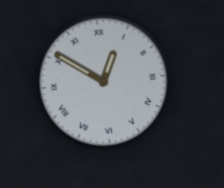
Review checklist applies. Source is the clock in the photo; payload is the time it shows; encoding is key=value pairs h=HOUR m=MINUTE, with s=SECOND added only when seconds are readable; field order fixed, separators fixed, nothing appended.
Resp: h=12 m=51
